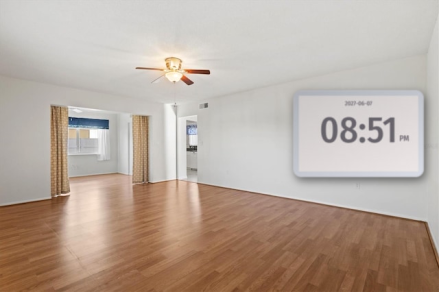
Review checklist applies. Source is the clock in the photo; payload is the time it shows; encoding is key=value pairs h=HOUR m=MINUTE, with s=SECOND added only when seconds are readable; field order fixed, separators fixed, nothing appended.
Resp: h=8 m=51
